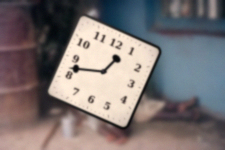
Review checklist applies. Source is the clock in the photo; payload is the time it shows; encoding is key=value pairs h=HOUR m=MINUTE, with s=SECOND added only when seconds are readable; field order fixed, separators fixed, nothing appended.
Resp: h=12 m=42
